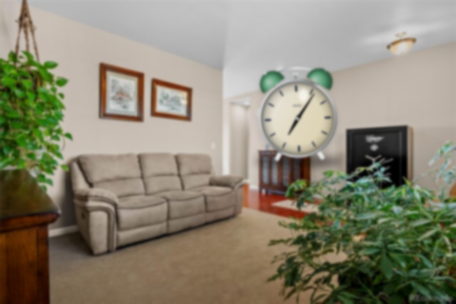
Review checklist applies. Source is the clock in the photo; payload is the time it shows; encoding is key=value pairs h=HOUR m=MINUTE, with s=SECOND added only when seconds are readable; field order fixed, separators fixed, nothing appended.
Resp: h=7 m=6
